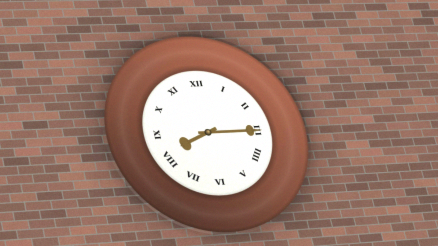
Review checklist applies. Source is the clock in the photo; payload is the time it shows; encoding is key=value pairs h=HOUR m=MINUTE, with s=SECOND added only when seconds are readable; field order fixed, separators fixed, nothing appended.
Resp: h=8 m=15
